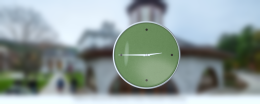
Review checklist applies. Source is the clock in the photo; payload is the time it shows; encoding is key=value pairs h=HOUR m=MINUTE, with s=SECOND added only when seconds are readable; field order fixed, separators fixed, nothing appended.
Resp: h=2 m=45
